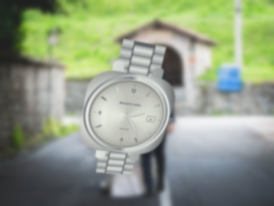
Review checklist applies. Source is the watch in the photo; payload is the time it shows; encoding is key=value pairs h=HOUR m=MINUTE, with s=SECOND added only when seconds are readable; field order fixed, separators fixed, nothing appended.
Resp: h=2 m=24
